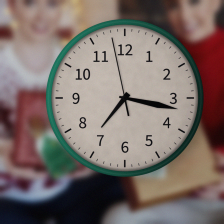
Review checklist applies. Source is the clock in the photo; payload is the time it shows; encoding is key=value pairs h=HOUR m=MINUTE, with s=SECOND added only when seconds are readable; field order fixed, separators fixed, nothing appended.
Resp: h=7 m=16 s=58
